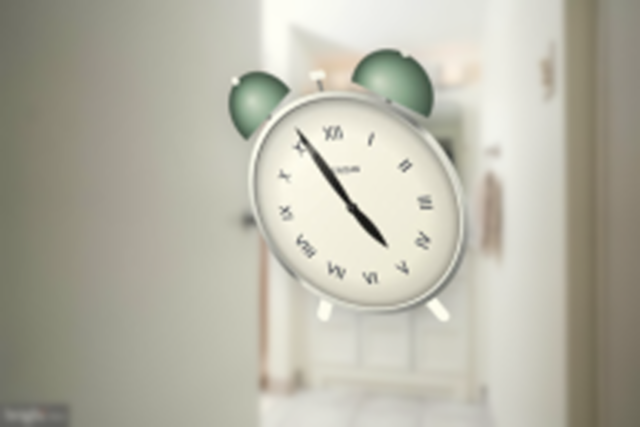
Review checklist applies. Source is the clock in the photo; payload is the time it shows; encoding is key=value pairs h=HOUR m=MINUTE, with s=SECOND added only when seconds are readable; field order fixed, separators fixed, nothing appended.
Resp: h=4 m=56
